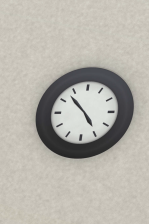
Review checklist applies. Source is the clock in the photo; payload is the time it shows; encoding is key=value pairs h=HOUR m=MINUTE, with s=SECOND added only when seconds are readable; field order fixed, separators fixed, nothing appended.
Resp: h=4 m=53
